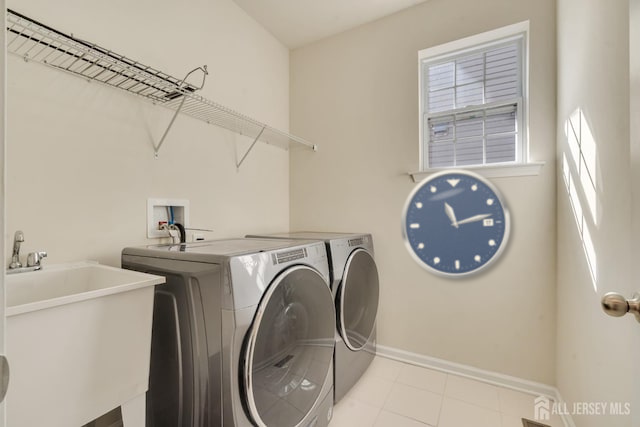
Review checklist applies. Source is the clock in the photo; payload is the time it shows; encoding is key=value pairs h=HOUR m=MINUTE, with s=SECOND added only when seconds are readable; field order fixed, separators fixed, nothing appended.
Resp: h=11 m=13
